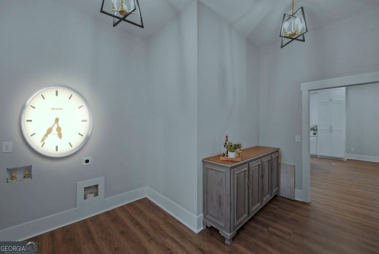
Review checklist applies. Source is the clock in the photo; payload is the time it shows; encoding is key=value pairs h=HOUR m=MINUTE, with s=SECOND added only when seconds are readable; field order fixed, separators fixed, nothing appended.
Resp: h=5 m=36
